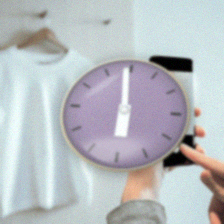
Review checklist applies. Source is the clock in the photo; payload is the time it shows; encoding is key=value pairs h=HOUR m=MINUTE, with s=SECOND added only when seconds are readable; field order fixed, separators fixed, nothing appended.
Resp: h=5 m=59
